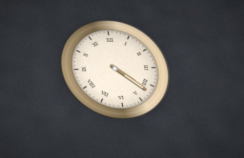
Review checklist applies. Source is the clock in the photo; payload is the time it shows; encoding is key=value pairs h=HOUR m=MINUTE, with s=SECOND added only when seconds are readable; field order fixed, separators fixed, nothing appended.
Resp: h=4 m=22
